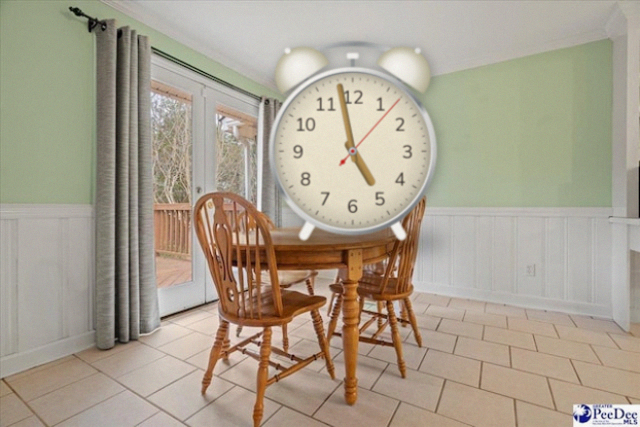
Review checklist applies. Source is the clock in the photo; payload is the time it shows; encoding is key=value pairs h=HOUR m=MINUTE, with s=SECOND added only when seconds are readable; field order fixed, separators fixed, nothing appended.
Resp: h=4 m=58 s=7
